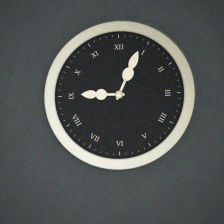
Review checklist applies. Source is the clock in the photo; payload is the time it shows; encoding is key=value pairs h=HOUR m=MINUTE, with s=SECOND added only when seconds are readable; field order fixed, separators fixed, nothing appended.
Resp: h=9 m=4
